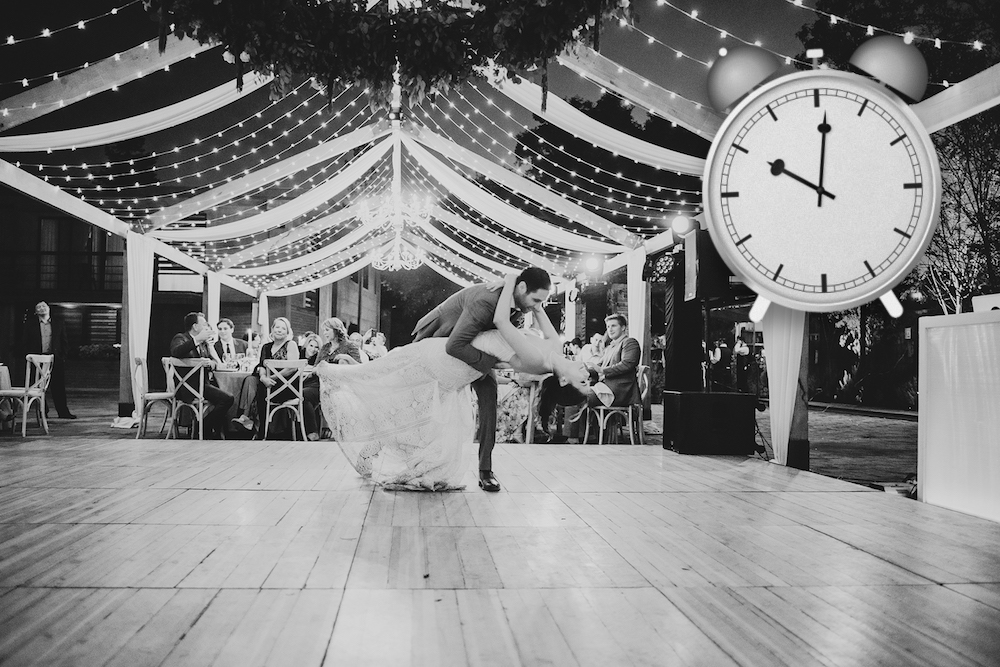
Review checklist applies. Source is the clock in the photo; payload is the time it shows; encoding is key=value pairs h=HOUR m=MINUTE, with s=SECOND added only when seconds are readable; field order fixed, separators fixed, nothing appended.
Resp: h=10 m=1
